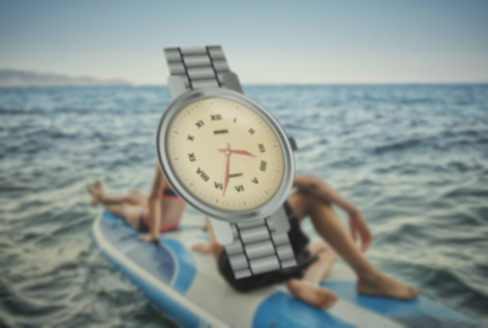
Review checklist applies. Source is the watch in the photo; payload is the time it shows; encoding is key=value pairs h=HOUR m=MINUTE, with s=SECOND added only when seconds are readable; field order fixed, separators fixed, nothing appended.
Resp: h=3 m=34
